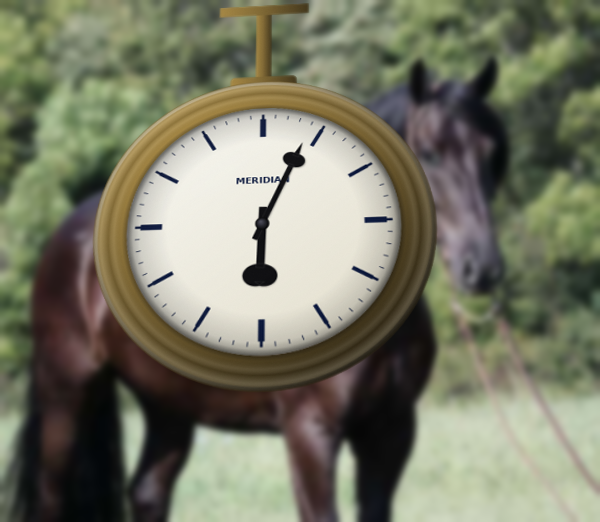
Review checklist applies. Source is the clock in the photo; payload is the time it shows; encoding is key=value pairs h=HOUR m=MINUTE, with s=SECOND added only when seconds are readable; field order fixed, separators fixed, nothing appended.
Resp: h=6 m=4
